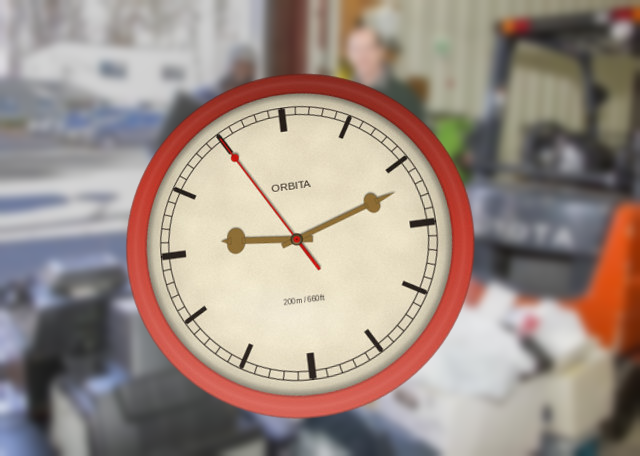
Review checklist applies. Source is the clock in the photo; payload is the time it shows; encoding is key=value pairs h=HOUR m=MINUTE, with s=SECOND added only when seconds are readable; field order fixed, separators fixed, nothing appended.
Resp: h=9 m=11 s=55
